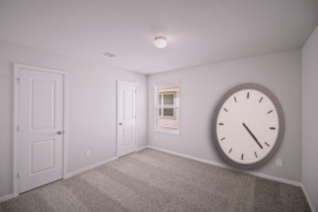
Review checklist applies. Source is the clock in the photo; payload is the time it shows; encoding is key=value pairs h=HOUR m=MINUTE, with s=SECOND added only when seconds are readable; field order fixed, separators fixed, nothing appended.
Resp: h=4 m=22
